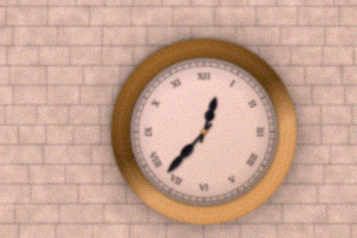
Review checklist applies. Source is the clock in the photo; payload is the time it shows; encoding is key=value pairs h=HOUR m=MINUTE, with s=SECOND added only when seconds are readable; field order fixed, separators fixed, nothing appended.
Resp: h=12 m=37
